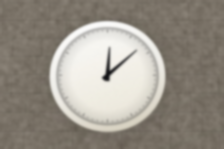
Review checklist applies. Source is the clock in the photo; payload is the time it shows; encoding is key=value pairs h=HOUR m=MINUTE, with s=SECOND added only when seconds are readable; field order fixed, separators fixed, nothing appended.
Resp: h=12 m=8
